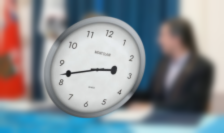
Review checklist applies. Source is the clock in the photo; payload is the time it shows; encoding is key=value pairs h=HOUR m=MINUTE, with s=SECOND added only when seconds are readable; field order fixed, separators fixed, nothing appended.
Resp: h=2 m=42
